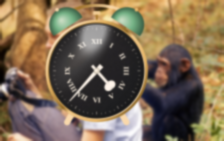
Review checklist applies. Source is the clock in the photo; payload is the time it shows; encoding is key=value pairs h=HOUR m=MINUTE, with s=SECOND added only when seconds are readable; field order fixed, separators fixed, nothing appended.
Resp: h=4 m=37
